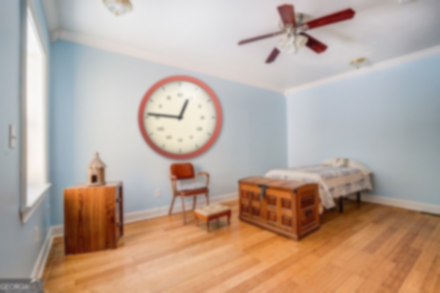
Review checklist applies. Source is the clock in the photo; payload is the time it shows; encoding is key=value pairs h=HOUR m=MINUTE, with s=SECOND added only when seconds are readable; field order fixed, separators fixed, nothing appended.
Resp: h=12 m=46
